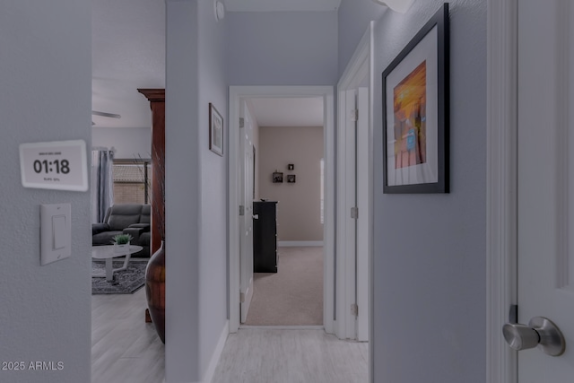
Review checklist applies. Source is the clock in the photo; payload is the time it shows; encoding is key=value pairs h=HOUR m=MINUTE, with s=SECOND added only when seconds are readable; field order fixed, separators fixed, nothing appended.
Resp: h=1 m=18
